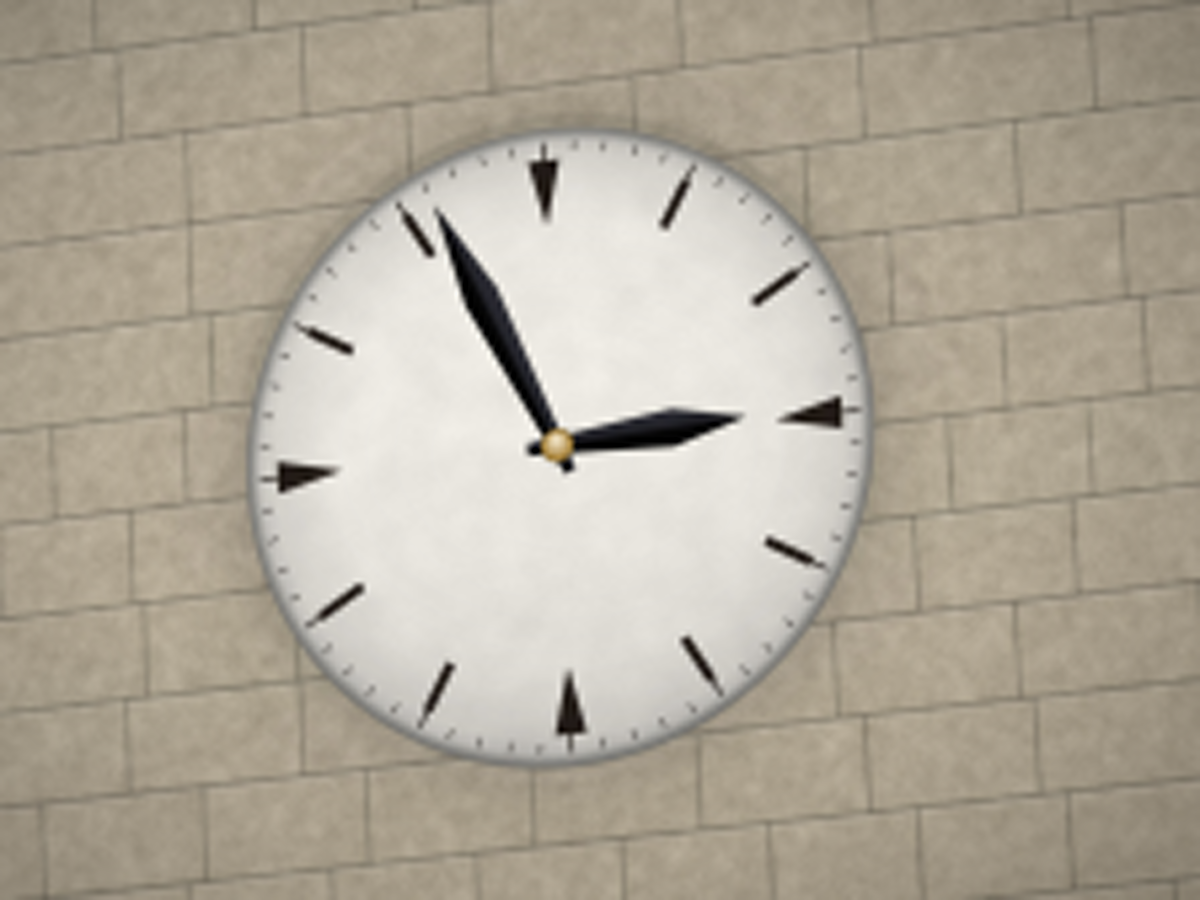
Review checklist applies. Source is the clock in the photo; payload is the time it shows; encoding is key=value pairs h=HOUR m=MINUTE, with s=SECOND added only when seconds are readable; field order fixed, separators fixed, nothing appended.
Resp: h=2 m=56
